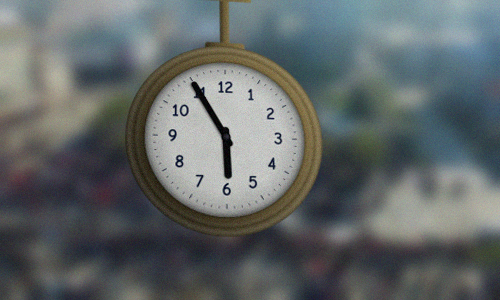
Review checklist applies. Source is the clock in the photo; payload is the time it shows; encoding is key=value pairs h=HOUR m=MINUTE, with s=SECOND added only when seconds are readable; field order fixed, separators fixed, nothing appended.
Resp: h=5 m=55
